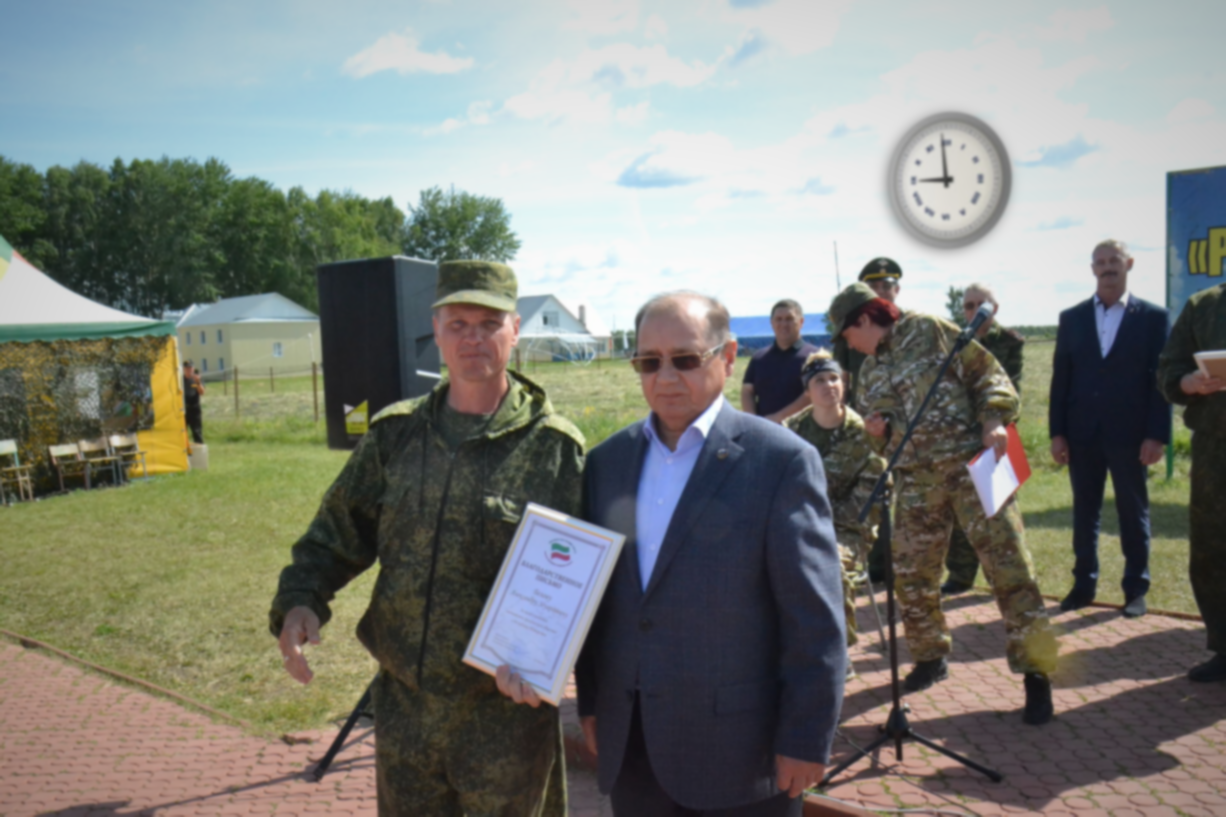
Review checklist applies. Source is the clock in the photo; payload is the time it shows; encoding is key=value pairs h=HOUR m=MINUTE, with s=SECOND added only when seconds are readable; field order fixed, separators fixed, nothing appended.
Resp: h=8 m=59
